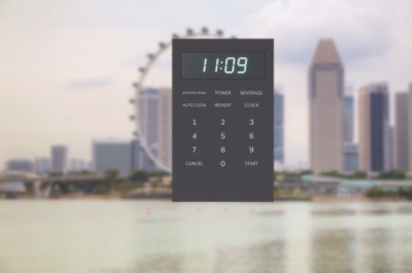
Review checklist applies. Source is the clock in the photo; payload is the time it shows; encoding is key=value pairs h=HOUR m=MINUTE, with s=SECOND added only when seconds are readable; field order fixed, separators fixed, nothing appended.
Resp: h=11 m=9
